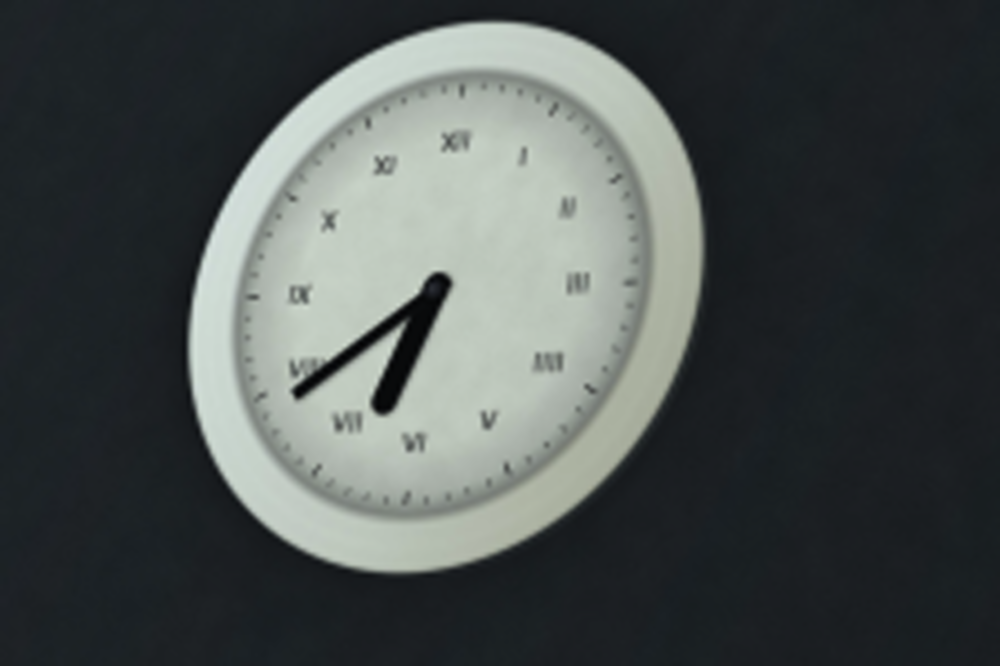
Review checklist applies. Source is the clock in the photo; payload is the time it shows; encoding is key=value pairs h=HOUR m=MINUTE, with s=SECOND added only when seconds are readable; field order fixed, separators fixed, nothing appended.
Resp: h=6 m=39
